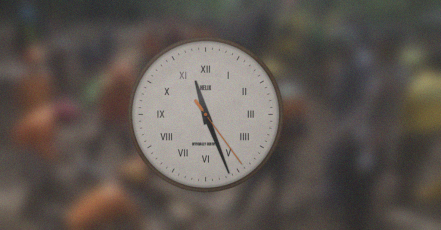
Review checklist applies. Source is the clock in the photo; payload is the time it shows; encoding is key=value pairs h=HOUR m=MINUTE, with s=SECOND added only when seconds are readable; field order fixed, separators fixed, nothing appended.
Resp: h=11 m=26 s=24
